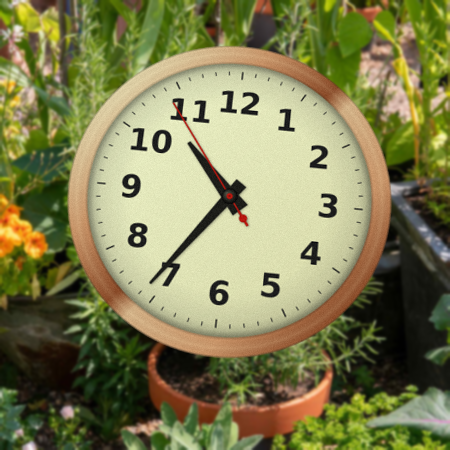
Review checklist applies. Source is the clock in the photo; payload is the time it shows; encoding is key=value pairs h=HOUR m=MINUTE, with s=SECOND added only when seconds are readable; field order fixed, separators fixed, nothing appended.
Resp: h=10 m=35 s=54
